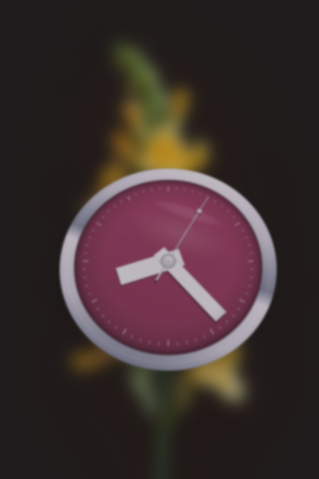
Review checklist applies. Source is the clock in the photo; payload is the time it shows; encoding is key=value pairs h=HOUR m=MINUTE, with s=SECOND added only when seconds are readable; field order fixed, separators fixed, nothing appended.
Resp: h=8 m=23 s=5
